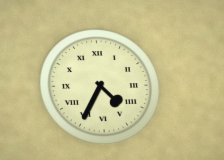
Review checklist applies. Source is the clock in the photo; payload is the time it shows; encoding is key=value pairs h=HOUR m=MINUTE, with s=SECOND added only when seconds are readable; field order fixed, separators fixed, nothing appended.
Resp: h=4 m=35
